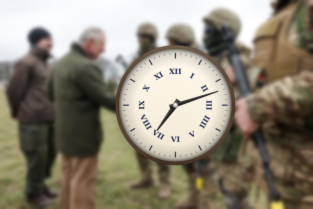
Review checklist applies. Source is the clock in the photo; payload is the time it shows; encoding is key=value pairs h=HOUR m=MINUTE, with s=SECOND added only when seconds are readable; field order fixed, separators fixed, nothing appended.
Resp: h=7 m=12
